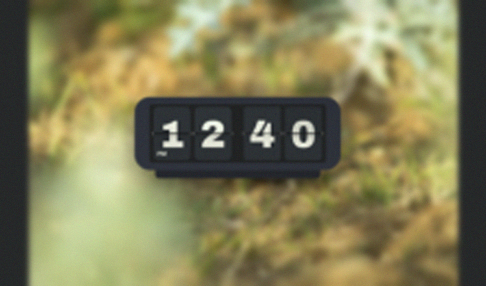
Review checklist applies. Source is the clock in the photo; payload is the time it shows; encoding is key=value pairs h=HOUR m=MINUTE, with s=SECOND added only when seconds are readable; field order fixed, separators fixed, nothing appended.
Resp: h=12 m=40
